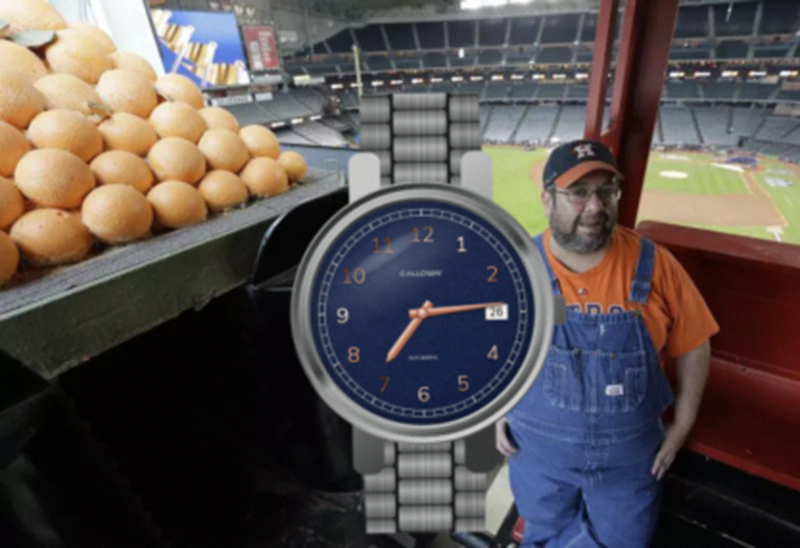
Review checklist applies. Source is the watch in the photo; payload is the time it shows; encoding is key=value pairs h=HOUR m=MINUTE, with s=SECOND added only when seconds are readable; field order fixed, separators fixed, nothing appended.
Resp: h=7 m=14
